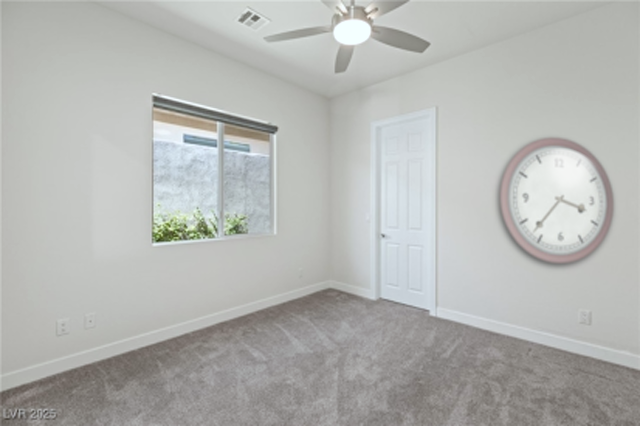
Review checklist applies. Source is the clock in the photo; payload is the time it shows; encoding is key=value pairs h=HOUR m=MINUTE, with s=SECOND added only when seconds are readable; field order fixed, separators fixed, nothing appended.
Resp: h=3 m=37
